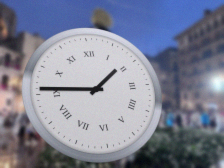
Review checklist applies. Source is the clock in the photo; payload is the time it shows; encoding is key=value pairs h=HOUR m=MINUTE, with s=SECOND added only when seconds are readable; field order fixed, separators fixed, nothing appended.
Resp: h=1 m=46
